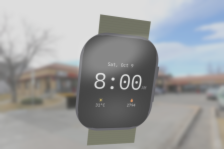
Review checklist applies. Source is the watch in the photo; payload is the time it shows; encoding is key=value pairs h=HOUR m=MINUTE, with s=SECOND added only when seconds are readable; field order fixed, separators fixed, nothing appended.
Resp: h=8 m=0
